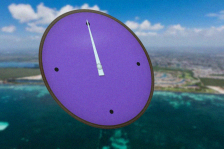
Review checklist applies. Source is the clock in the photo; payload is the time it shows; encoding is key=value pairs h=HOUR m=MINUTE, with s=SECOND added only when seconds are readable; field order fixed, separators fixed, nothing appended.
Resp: h=12 m=0
